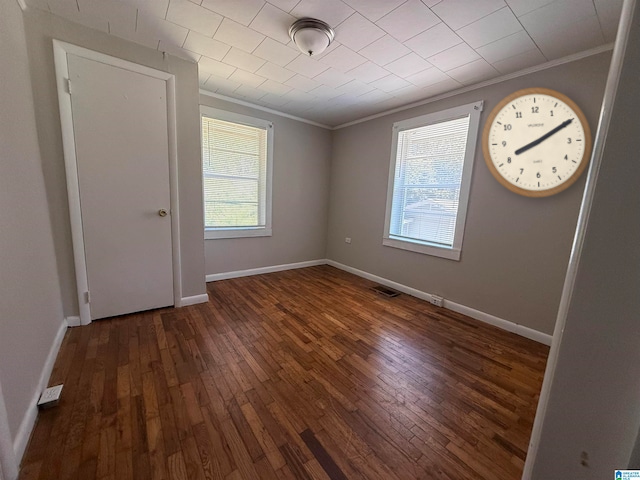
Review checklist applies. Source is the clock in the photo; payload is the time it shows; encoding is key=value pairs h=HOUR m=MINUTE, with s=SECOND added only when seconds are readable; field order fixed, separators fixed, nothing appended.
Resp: h=8 m=10
